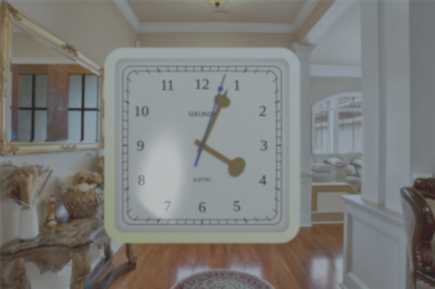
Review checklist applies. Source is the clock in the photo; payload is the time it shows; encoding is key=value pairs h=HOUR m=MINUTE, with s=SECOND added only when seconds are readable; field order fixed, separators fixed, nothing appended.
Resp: h=4 m=4 s=3
